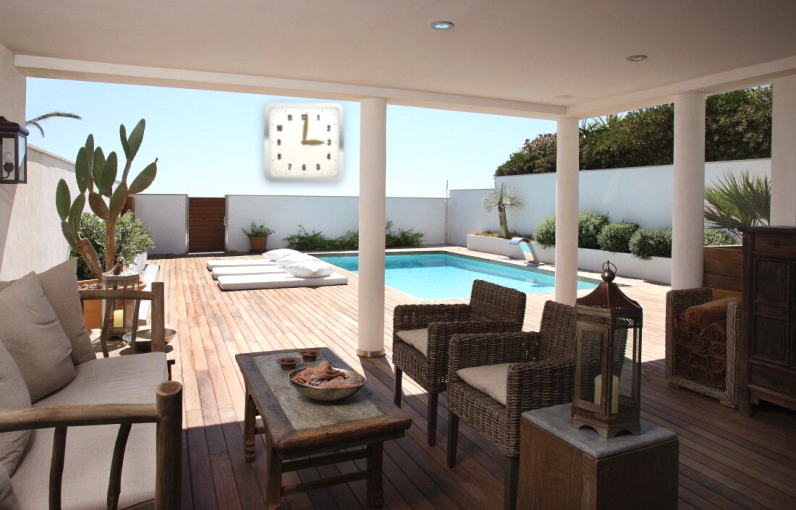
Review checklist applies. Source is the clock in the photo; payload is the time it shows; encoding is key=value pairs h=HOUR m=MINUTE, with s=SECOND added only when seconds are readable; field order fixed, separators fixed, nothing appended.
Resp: h=3 m=1
